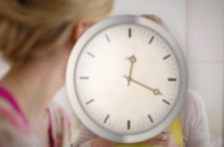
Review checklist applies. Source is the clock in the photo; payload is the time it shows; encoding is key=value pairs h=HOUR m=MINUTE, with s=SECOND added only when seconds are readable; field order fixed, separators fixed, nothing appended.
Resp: h=12 m=19
